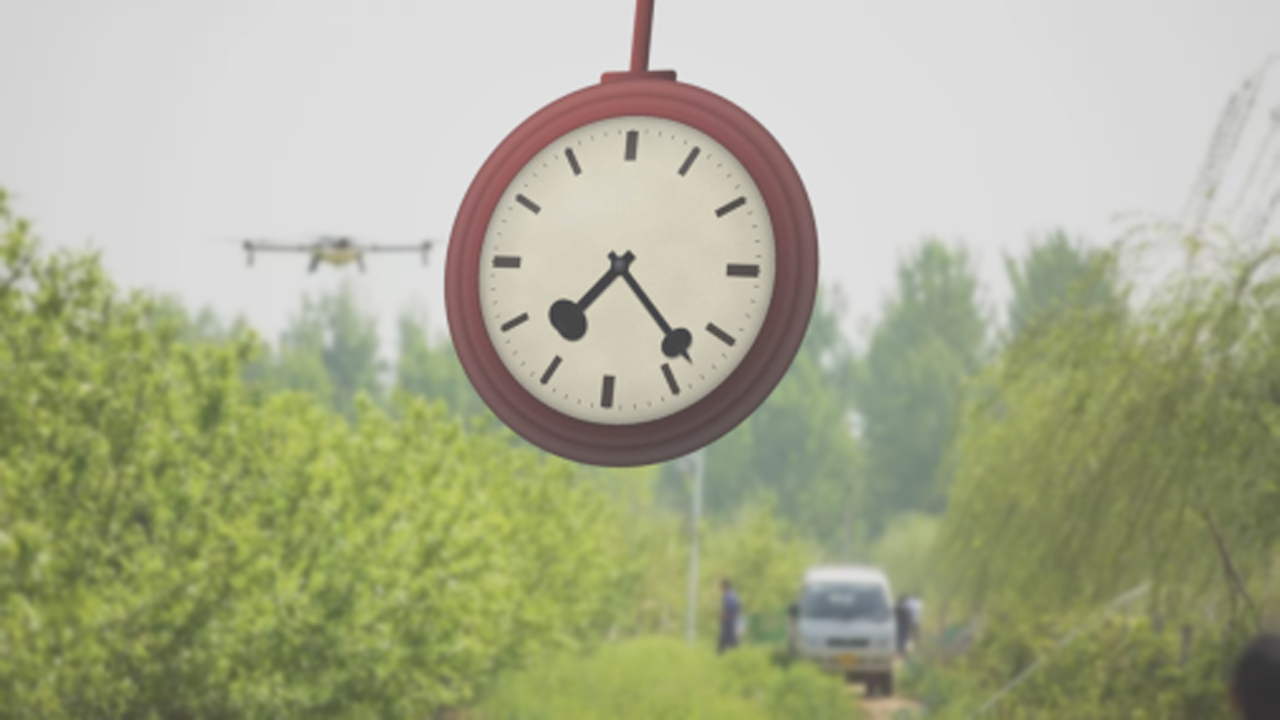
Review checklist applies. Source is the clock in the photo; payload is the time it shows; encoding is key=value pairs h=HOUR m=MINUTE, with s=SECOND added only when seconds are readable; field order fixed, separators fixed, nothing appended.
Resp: h=7 m=23
